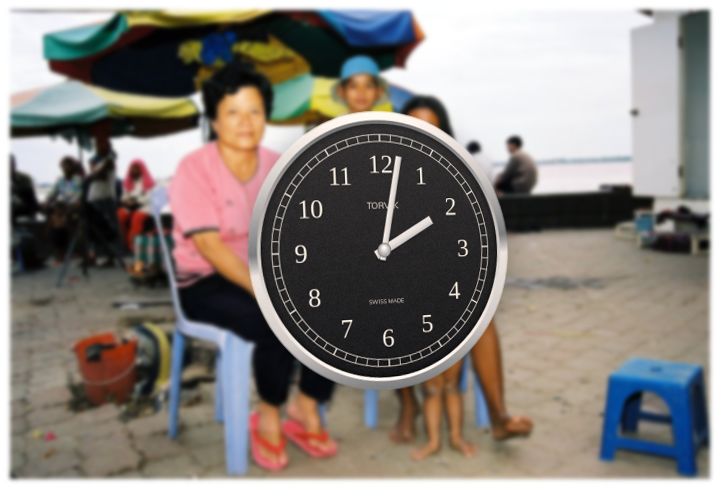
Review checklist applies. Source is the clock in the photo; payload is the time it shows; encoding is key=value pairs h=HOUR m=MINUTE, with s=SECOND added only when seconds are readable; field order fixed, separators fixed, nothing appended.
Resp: h=2 m=2
